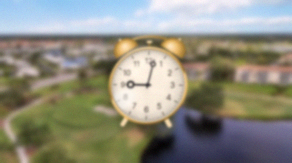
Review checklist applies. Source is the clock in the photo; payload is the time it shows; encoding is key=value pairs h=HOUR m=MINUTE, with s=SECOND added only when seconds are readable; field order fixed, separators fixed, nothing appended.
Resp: h=9 m=2
